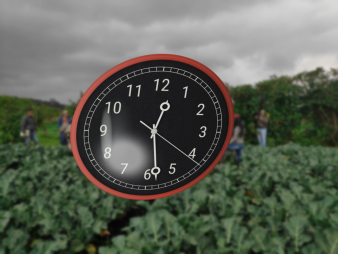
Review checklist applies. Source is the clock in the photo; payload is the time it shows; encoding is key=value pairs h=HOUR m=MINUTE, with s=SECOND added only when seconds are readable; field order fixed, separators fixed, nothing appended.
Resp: h=12 m=28 s=21
